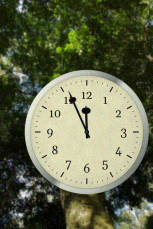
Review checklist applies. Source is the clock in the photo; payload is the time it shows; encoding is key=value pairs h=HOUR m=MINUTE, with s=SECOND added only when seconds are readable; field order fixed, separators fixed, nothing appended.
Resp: h=11 m=56
